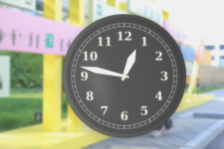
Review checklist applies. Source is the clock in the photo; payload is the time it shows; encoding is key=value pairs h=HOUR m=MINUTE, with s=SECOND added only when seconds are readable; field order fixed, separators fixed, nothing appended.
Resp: h=12 m=47
